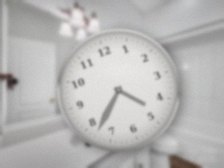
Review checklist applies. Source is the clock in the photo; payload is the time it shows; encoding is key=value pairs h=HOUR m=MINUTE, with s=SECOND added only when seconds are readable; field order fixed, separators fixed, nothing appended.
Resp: h=4 m=38
